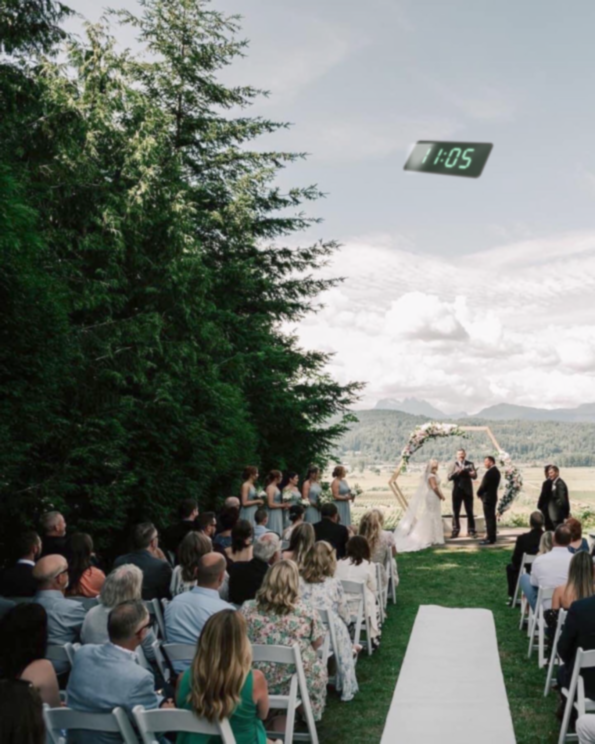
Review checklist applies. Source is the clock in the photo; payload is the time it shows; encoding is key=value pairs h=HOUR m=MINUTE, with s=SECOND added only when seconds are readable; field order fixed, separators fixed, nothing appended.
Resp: h=11 m=5
